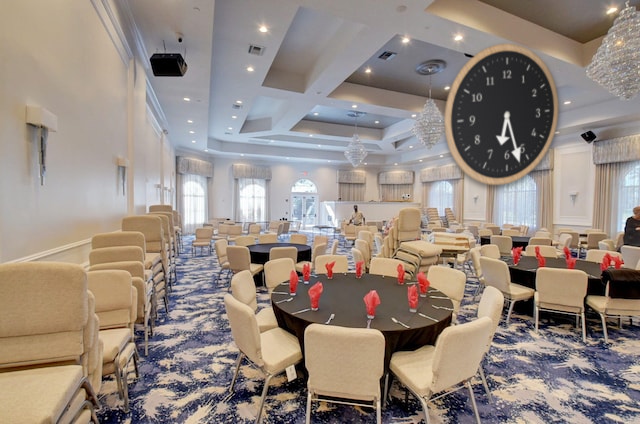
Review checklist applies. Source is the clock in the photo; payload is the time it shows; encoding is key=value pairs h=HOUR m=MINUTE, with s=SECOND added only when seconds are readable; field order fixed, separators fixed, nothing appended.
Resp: h=6 m=27
